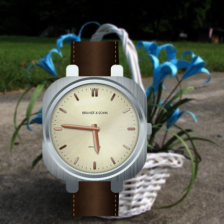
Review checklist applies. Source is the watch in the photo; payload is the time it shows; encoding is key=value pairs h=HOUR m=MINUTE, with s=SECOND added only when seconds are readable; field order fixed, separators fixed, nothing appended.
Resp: h=5 m=46
